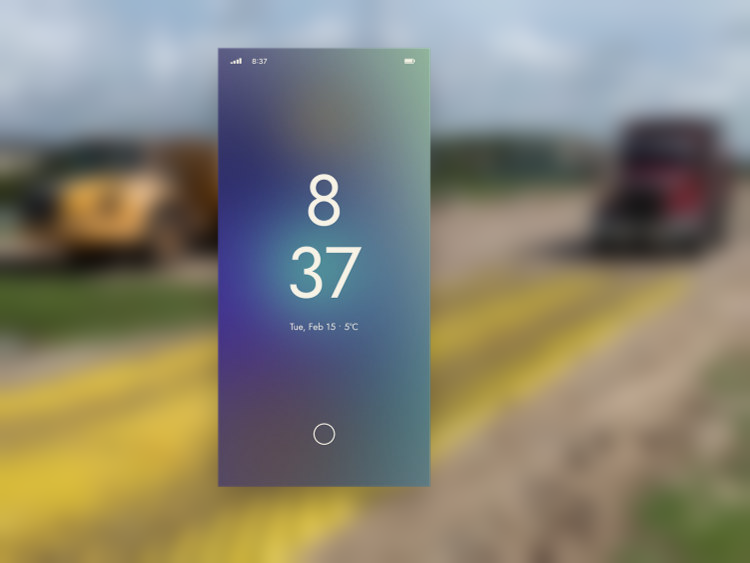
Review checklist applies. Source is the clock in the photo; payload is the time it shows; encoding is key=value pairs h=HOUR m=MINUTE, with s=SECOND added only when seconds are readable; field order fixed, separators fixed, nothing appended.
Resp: h=8 m=37
